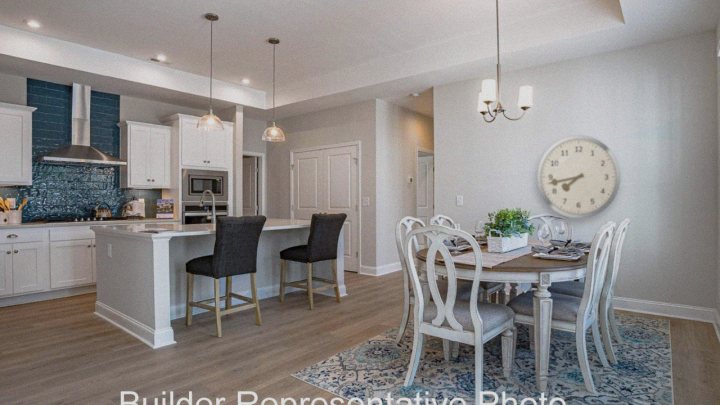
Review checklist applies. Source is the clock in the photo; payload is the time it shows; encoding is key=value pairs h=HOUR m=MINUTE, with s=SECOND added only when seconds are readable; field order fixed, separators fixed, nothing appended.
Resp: h=7 m=43
